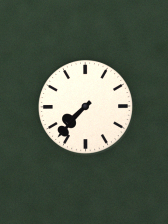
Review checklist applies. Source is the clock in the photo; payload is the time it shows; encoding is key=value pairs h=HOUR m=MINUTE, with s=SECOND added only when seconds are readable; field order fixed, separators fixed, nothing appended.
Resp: h=7 m=37
